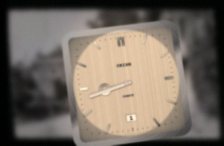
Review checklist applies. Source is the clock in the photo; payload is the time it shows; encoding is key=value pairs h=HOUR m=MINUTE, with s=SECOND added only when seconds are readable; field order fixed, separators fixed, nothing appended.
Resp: h=8 m=43
